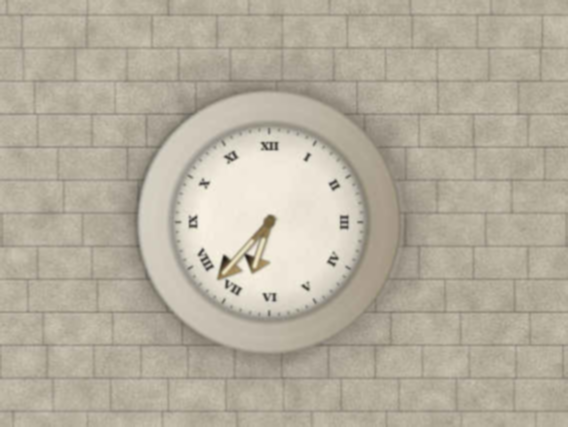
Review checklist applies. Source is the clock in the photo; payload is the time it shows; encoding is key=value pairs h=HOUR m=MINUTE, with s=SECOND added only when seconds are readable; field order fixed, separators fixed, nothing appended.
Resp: h=6 m=37
